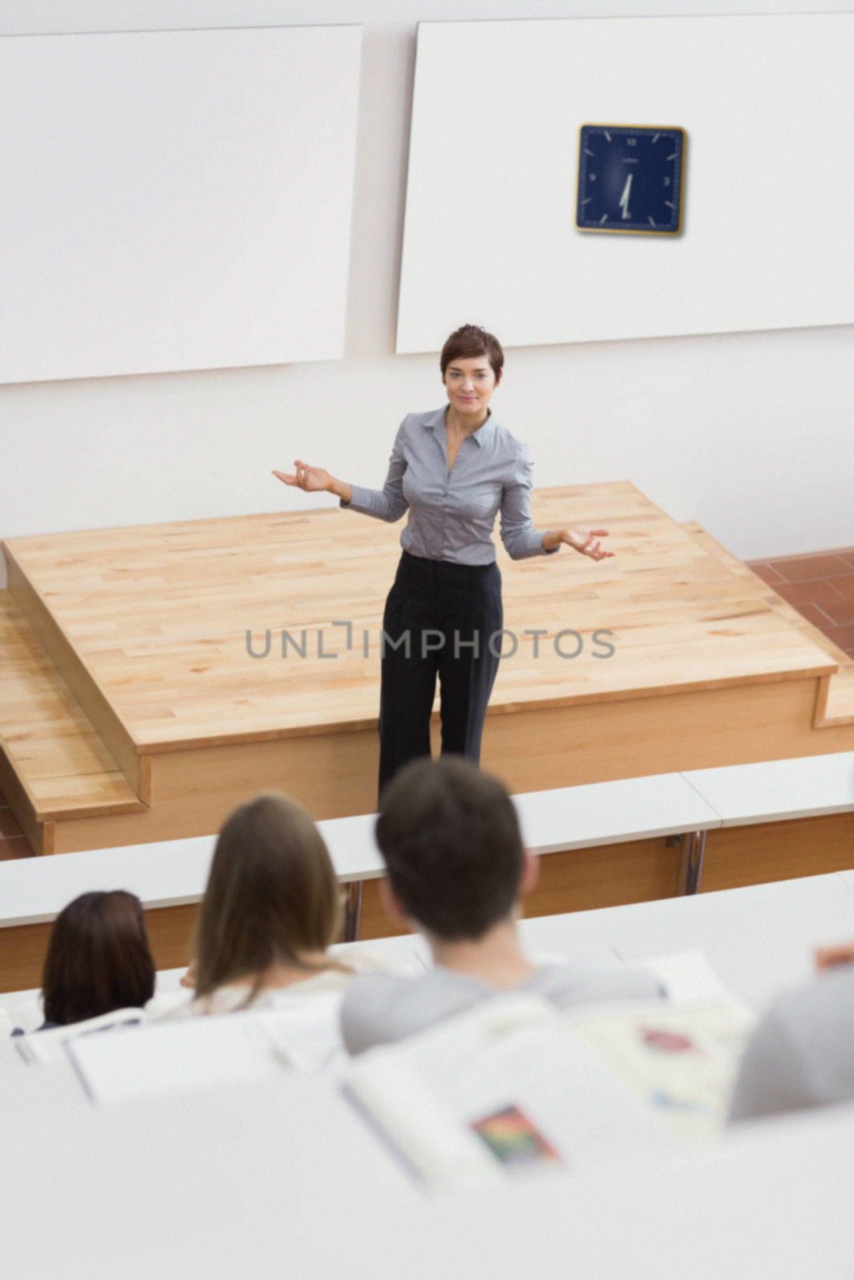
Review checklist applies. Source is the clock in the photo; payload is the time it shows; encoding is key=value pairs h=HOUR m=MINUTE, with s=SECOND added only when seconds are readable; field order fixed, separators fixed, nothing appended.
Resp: h=6 m=31
